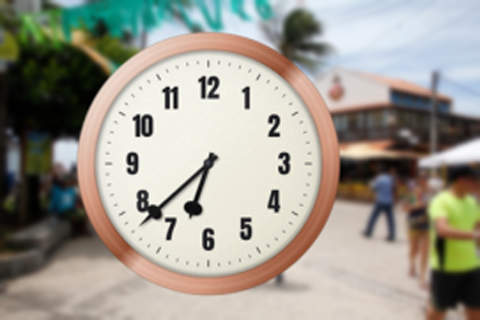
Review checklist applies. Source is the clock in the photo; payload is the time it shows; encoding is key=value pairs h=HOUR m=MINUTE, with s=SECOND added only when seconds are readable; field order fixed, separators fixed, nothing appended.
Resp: h=6 m=38
